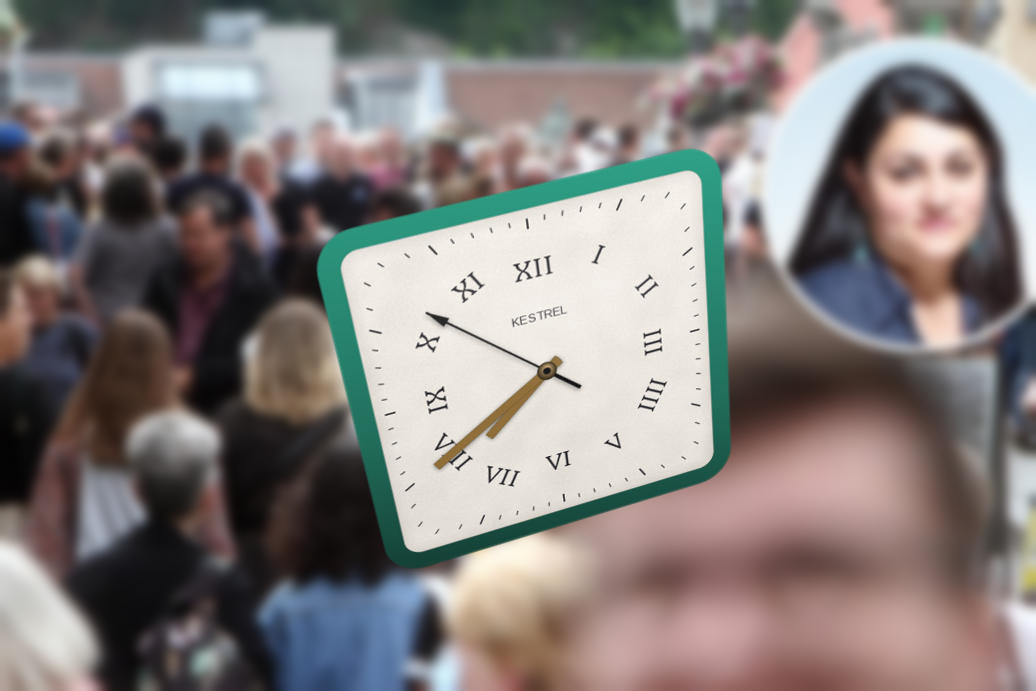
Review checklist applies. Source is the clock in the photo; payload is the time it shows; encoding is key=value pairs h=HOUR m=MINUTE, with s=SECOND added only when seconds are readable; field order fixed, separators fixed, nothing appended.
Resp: h=7 m=39 s=52
